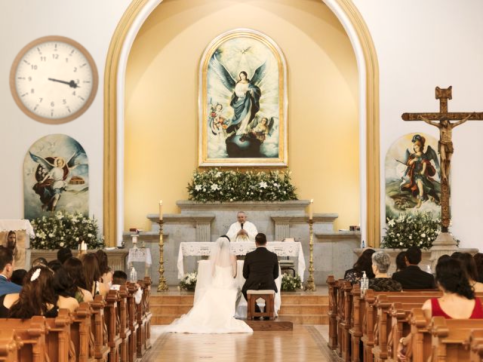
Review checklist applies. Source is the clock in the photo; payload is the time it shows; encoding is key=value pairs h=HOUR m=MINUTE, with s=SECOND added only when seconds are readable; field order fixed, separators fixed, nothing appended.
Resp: h=3 m=17
